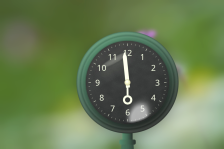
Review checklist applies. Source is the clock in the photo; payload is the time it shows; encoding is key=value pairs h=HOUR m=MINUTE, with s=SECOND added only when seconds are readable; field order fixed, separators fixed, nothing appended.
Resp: h=5 m=59
